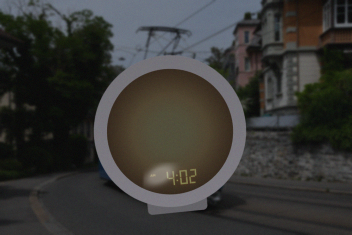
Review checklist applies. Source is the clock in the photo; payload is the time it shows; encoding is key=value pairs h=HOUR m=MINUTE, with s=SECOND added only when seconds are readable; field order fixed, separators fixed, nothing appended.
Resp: h=4 m=2
